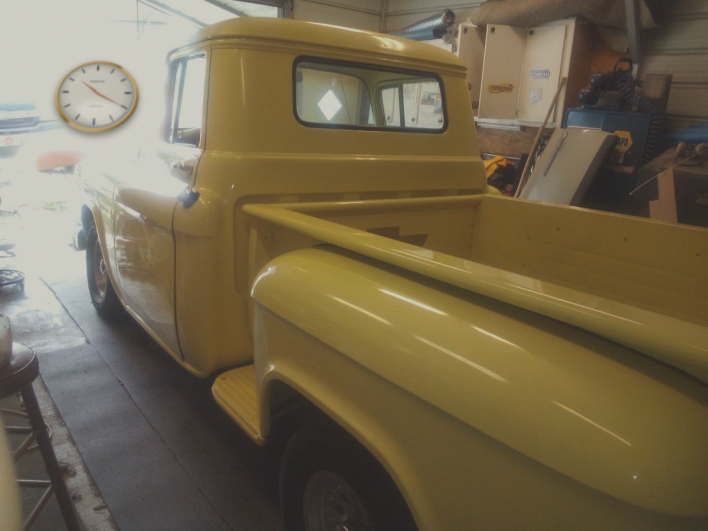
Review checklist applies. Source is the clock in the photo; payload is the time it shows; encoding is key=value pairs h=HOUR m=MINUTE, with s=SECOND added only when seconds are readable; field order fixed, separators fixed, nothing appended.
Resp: h=10 m=20
